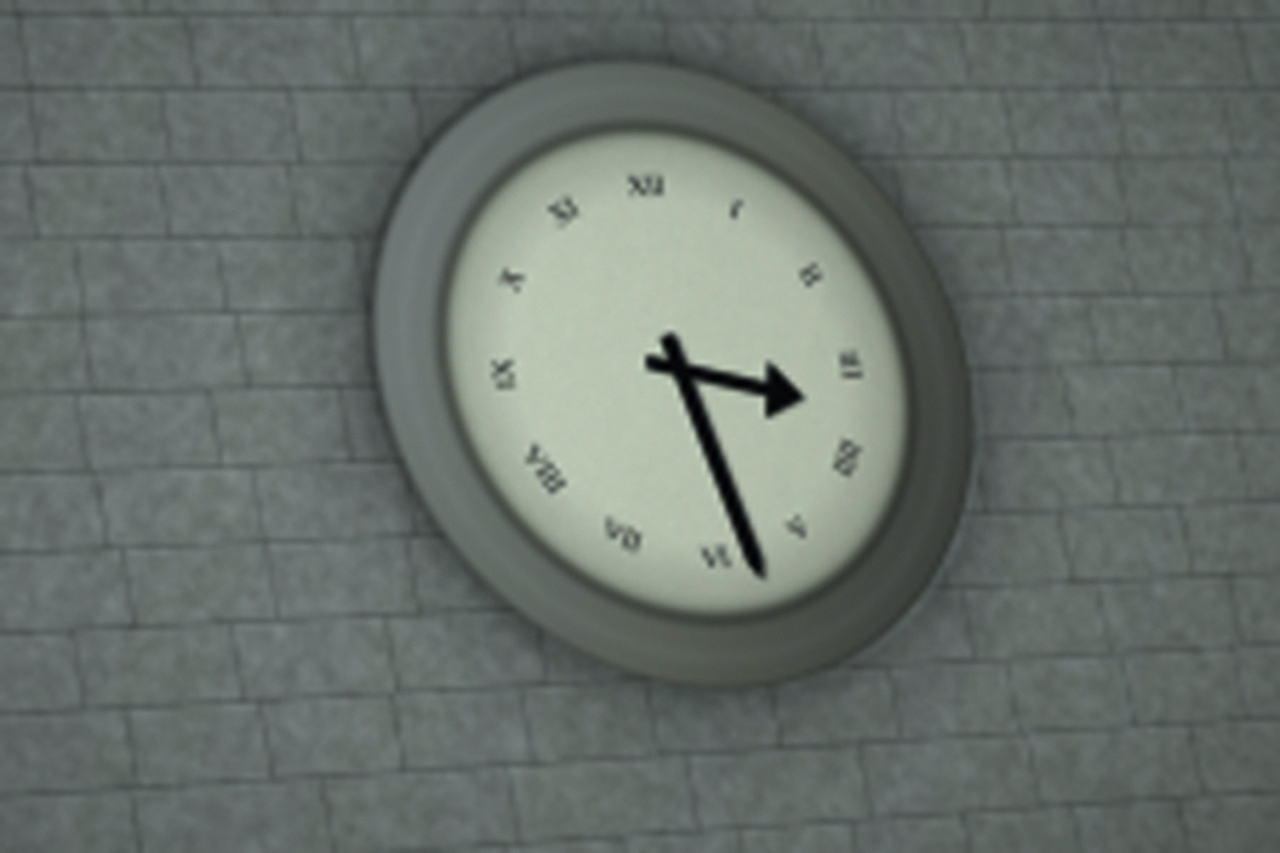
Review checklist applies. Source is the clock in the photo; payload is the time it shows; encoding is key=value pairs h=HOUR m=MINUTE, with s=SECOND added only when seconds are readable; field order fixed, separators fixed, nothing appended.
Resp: h=3 m=28
